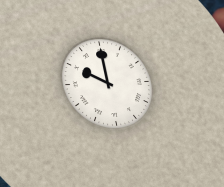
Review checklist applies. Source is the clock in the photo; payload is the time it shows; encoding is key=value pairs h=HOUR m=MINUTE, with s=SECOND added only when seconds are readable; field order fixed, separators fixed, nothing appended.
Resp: h=10 m=0
